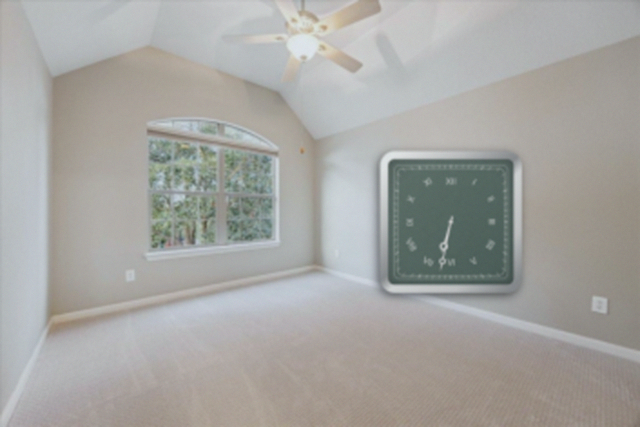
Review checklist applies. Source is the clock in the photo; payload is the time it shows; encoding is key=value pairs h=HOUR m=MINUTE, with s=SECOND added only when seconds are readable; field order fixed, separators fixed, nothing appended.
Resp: h=6 m=32
